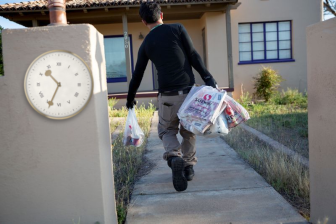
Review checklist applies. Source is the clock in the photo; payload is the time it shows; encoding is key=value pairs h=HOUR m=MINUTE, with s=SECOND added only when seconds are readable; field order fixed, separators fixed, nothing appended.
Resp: h=10 m=34
